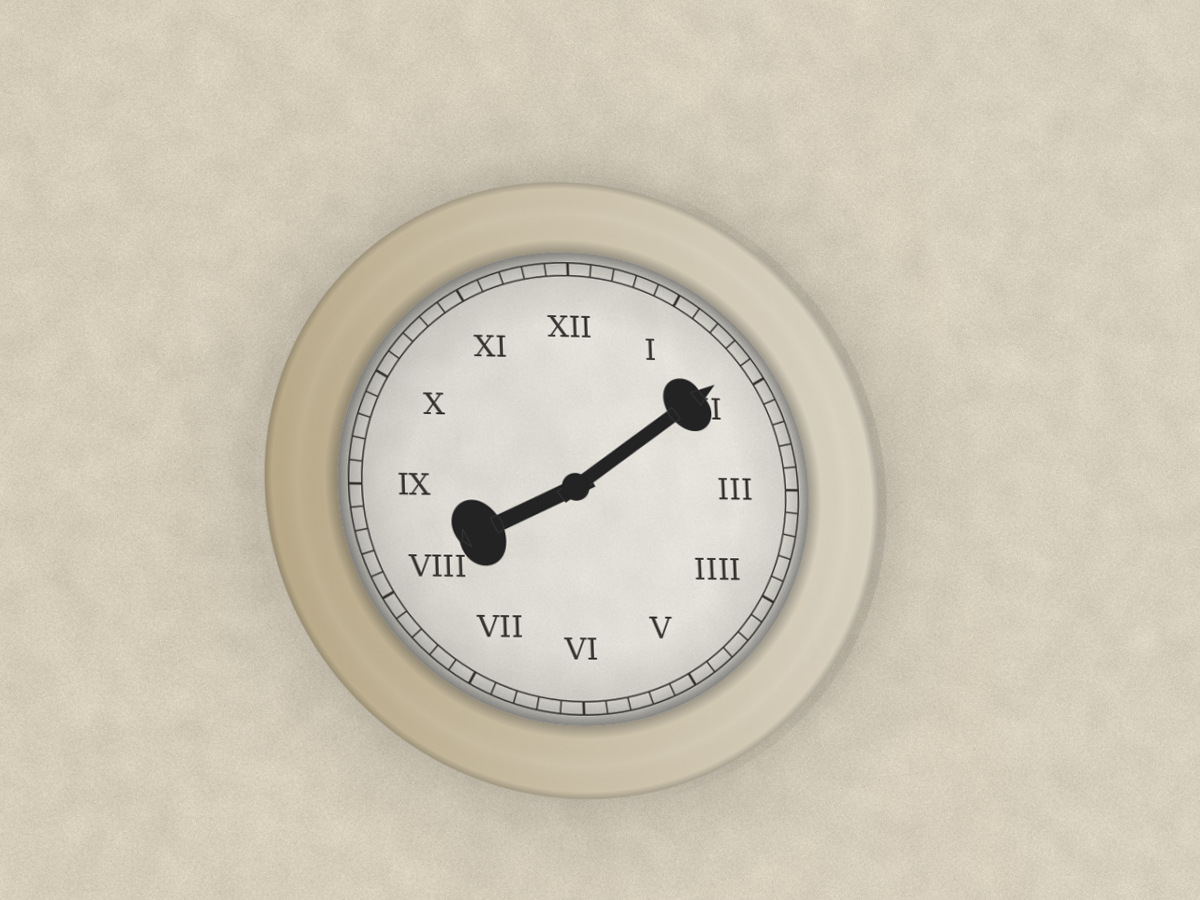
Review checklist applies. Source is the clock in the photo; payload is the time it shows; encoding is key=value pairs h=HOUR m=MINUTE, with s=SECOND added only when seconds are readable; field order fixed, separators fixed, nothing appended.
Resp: h=8 m=9
